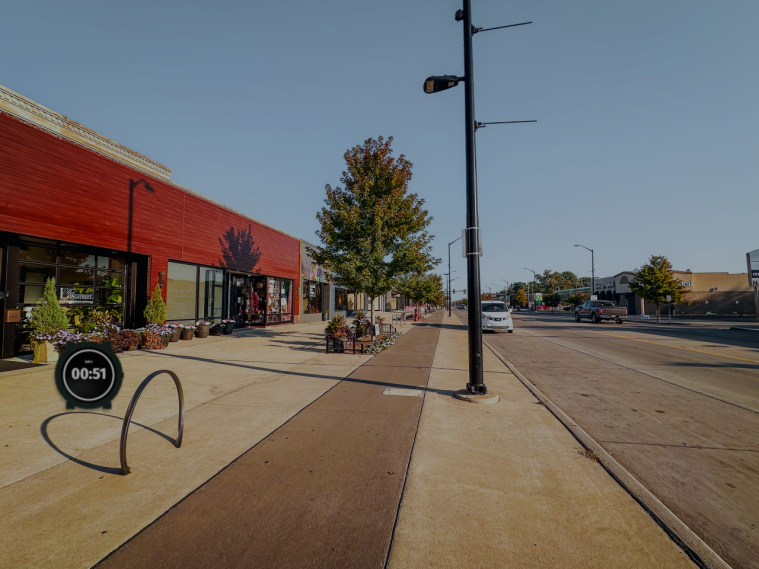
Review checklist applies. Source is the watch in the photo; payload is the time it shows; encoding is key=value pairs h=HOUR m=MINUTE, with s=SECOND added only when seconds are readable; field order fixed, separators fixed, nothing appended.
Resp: h=0 m=51
